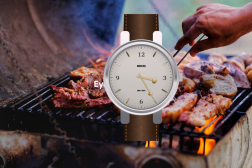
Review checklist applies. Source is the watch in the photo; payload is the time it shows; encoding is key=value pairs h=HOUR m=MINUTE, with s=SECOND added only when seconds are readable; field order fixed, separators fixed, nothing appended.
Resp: h=3 m=25
